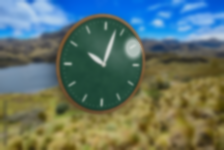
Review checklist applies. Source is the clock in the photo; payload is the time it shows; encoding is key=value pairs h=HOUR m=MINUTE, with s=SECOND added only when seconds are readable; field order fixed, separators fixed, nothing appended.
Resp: h=10 m=3
